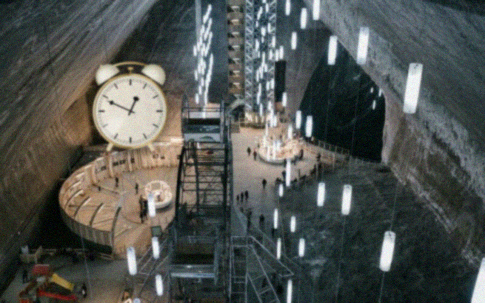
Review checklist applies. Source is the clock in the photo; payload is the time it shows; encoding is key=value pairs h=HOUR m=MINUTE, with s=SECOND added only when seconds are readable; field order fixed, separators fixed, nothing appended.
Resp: h=12 m=49
